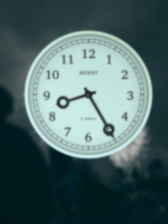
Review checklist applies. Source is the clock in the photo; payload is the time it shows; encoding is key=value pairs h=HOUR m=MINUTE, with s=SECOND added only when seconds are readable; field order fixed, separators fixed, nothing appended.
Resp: h=8 m=25
